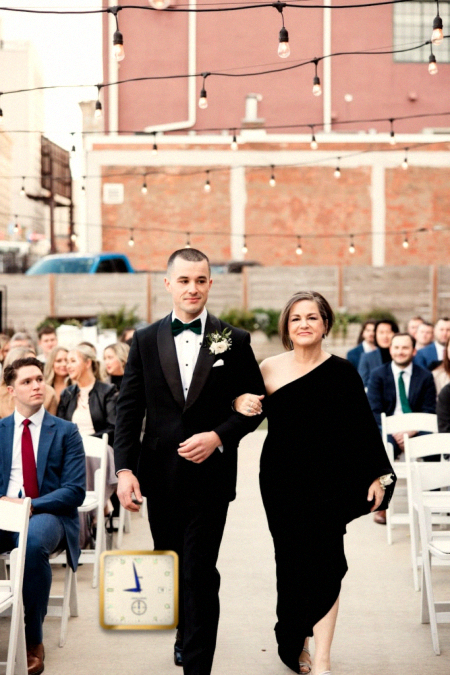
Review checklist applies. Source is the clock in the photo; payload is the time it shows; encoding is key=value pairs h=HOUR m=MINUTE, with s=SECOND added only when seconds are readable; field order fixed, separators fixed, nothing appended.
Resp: h=8 m=58
